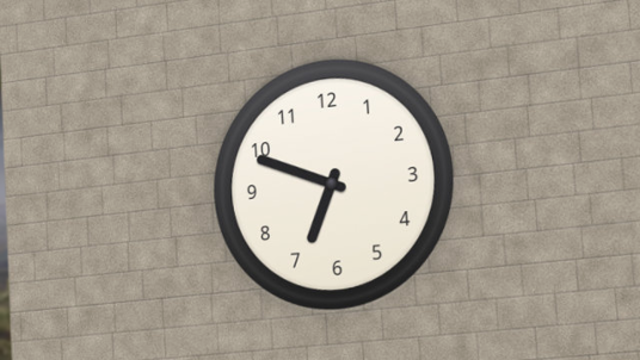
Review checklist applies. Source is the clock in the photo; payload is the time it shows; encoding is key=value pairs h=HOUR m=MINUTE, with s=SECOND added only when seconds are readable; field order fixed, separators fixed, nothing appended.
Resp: h=6 m=49
